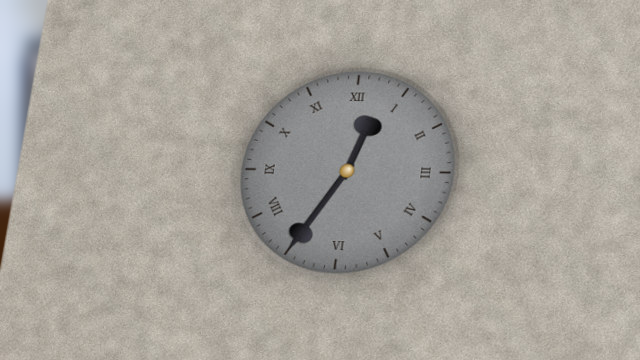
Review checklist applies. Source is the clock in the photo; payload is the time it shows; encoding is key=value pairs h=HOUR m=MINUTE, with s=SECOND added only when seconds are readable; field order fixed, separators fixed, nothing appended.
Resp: h=12 m=35
